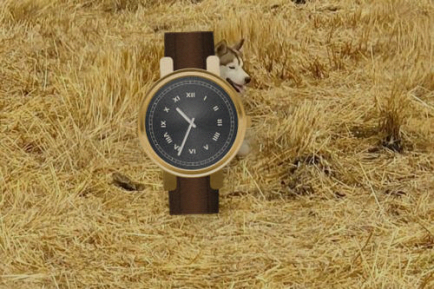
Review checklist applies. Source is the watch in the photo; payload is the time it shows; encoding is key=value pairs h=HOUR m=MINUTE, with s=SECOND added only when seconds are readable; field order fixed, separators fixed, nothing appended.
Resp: h=10 m=34
